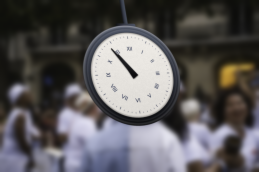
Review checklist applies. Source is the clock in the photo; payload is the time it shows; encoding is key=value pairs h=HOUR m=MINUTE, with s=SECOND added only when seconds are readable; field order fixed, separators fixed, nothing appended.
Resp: h=10 m=54
